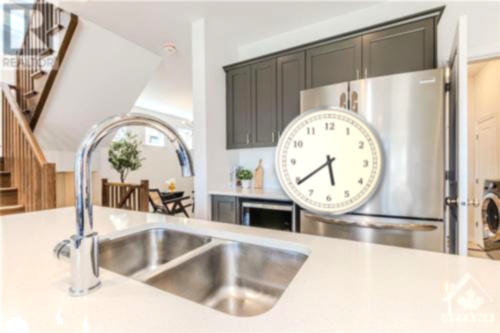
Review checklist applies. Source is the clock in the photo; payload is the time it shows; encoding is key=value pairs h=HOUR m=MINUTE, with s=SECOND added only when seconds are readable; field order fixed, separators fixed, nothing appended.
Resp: h=5 m=39
